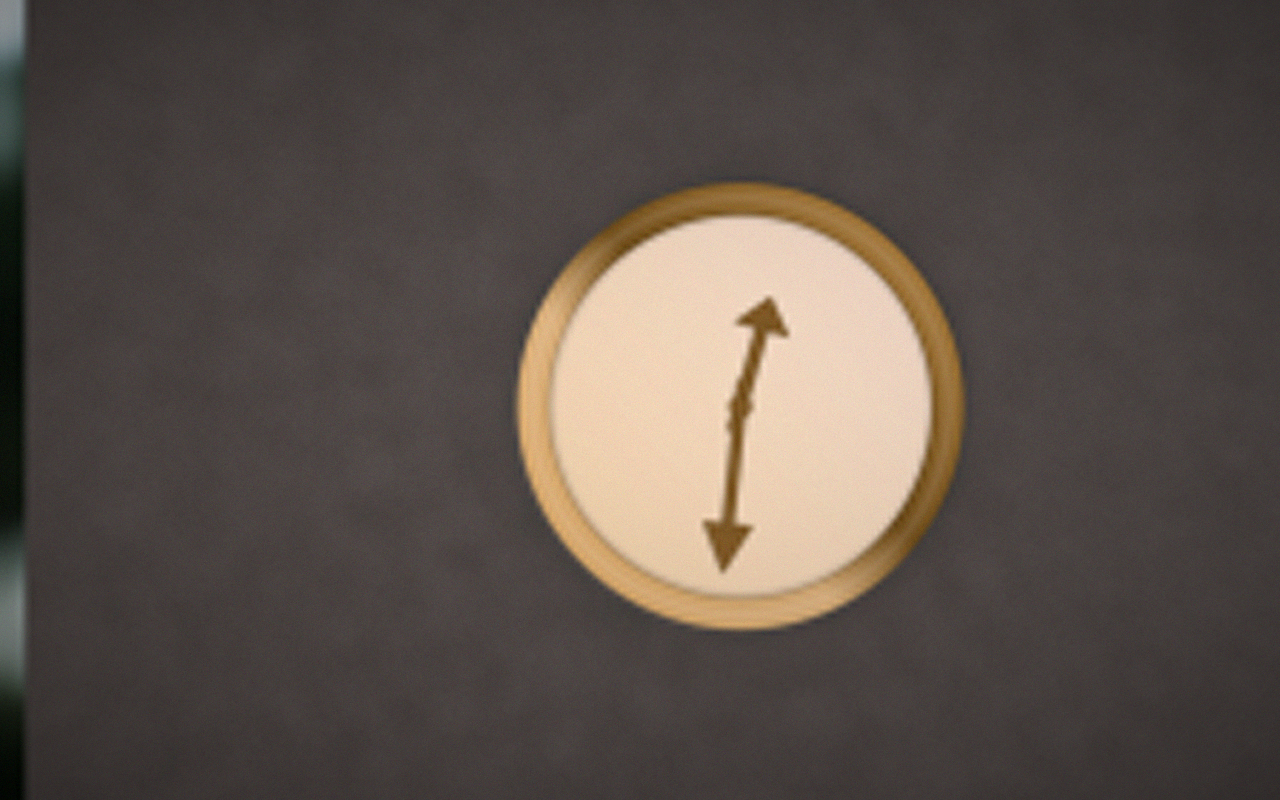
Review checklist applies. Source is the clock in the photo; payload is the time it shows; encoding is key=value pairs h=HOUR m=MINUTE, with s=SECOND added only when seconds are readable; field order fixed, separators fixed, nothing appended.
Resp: h=12 m=31
